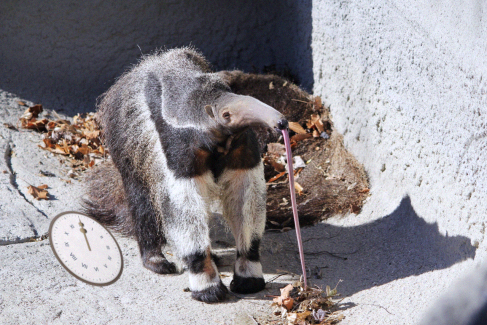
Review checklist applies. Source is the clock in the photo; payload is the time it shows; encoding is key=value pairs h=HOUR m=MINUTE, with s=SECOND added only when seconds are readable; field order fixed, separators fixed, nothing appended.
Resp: h=12 m=0
